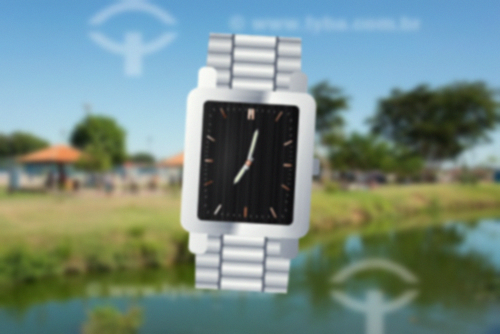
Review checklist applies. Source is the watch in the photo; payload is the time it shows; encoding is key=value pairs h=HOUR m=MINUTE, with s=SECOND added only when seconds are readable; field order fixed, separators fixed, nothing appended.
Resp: h=7 m=2
